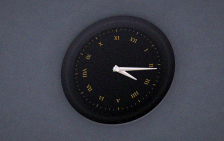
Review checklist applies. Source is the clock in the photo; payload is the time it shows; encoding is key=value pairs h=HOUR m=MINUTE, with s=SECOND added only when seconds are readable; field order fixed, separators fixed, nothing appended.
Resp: h=3 m=11
